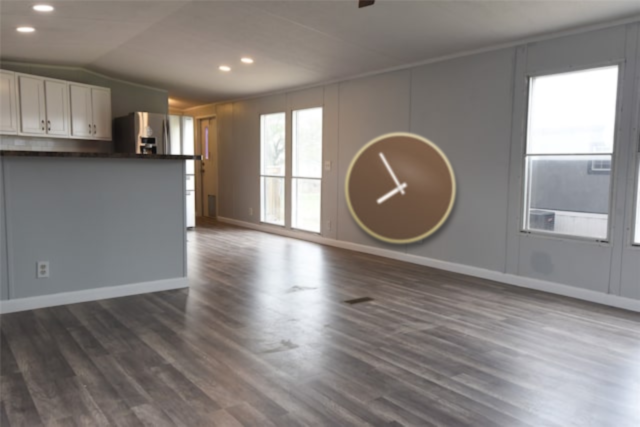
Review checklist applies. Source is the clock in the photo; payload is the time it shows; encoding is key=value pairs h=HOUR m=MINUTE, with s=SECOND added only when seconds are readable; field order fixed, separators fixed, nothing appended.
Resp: h=7 m=55
